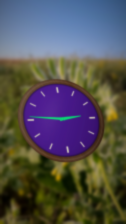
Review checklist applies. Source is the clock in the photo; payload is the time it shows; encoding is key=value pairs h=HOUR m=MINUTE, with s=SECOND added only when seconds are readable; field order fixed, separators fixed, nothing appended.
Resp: h=2 m=46
